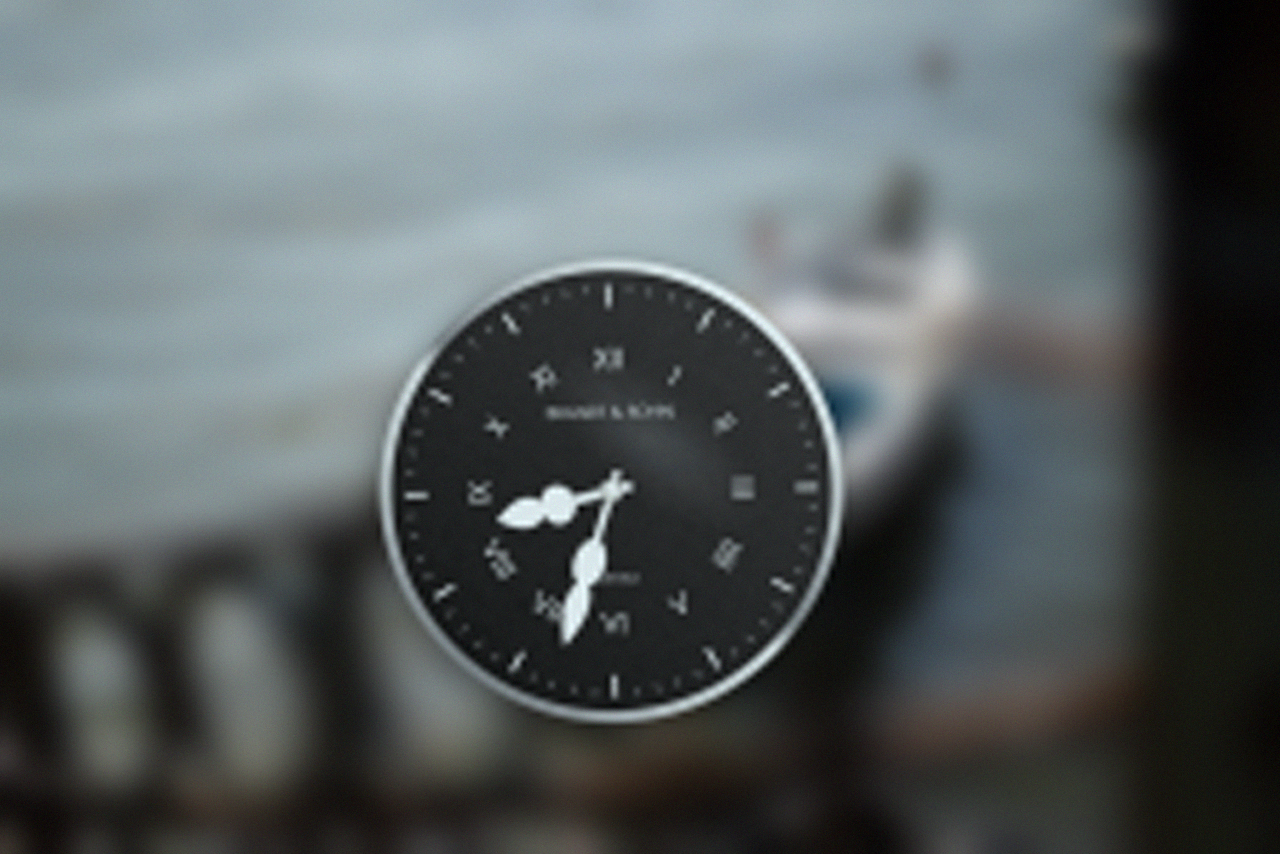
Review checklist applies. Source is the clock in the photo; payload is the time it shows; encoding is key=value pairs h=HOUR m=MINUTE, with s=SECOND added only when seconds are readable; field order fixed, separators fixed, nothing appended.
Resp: h=8 m=33
